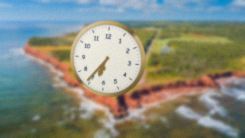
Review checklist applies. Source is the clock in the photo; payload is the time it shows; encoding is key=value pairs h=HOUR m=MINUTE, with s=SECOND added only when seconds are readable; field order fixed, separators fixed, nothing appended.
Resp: h=6 m=36
